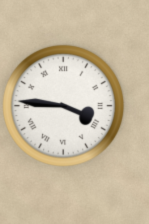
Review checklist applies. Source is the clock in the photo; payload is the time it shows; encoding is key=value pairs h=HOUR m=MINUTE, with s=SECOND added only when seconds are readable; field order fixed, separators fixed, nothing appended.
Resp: h=3 m=46
